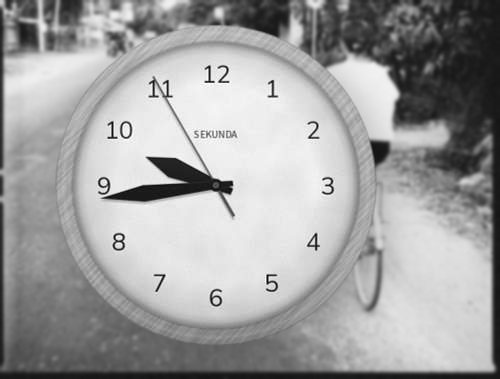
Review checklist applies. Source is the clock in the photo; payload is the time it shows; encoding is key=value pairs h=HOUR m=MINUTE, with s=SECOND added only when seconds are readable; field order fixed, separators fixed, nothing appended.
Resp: h=9 m=43 s=55
